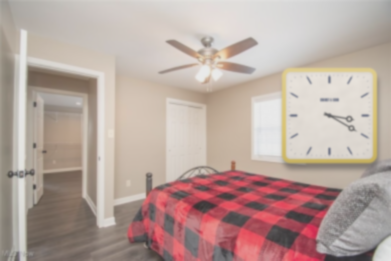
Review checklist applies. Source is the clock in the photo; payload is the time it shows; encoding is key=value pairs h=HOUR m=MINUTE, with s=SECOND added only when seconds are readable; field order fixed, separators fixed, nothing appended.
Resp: h=3 m=20
